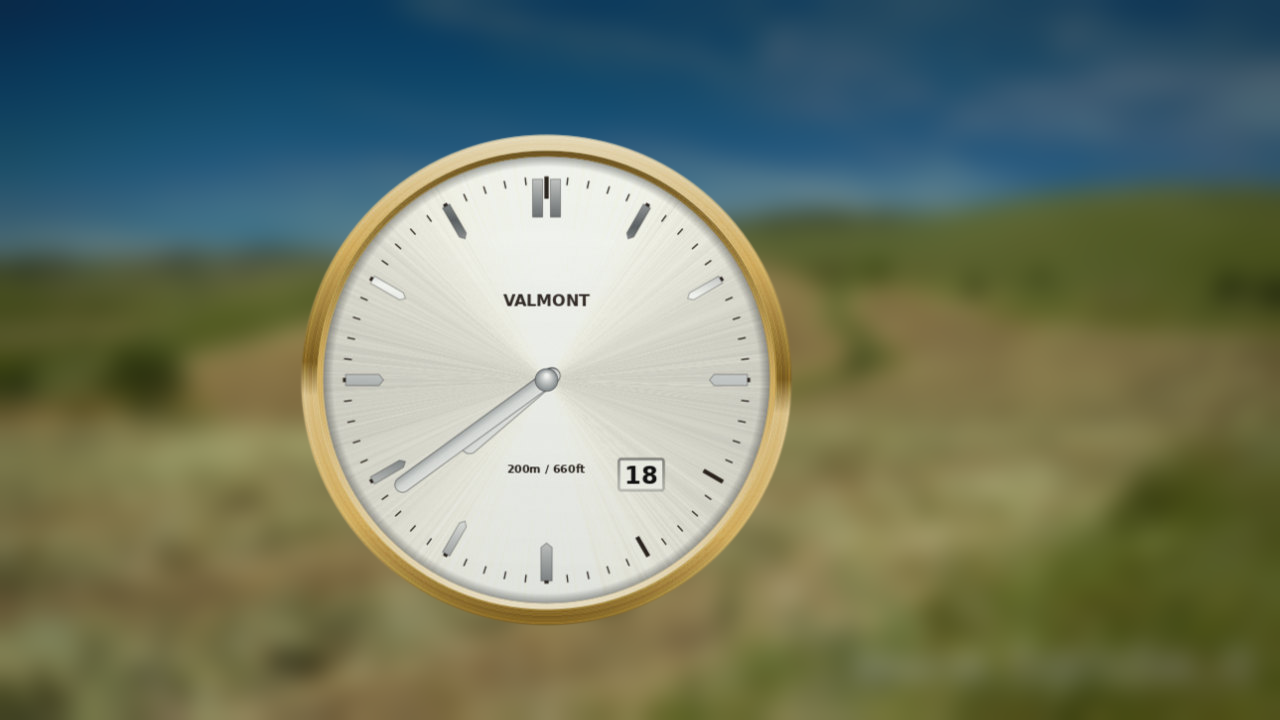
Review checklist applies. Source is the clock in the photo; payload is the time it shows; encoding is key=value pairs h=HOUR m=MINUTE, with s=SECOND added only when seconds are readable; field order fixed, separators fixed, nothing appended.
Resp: h=7 m=39
